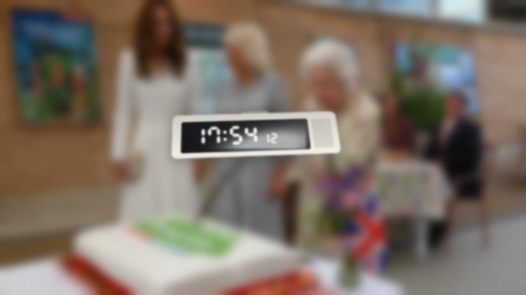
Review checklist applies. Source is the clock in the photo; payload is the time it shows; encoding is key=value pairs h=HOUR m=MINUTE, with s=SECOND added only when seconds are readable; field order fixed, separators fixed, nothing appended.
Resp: h=17 m=54 s=12
